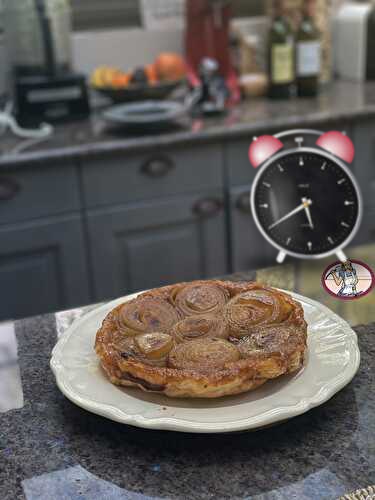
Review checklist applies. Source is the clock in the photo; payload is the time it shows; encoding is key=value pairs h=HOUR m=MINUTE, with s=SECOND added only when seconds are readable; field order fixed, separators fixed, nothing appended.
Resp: h=5 m=40
